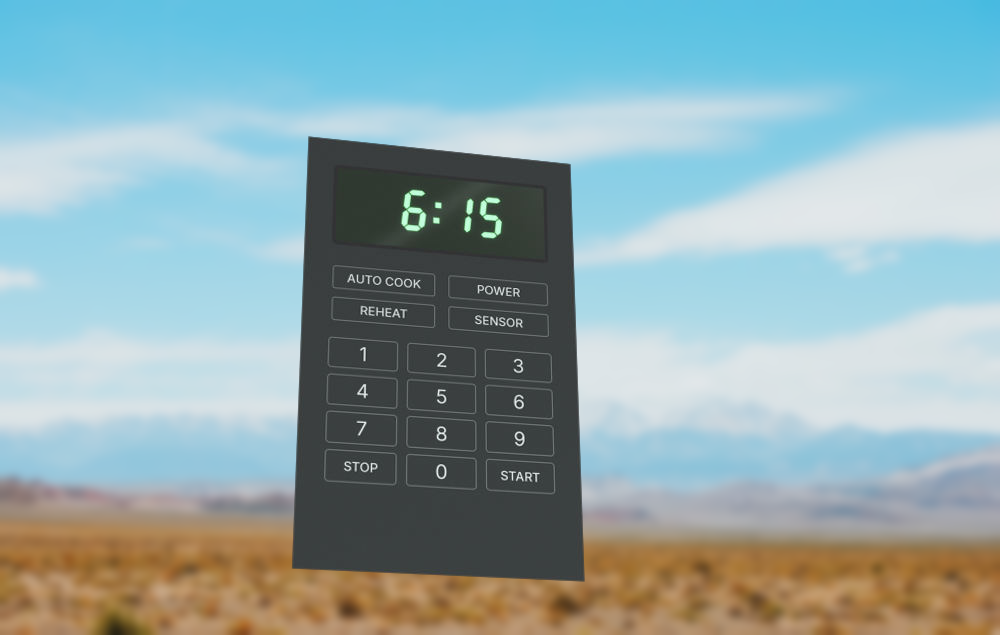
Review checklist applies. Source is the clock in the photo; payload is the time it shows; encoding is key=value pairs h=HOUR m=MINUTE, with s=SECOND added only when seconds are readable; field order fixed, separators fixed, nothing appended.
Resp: h=6 m=15
